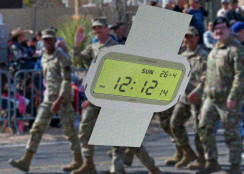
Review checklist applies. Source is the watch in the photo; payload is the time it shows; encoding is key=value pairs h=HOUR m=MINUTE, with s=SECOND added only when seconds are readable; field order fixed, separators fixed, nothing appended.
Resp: h=12 m=12 s=14
